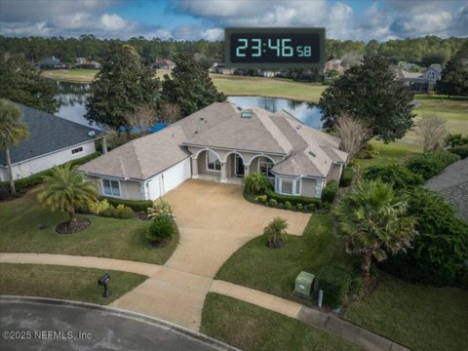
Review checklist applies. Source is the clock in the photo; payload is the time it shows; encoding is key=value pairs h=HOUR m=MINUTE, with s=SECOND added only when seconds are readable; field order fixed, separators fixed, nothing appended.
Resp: h=23 m=46 s=58
